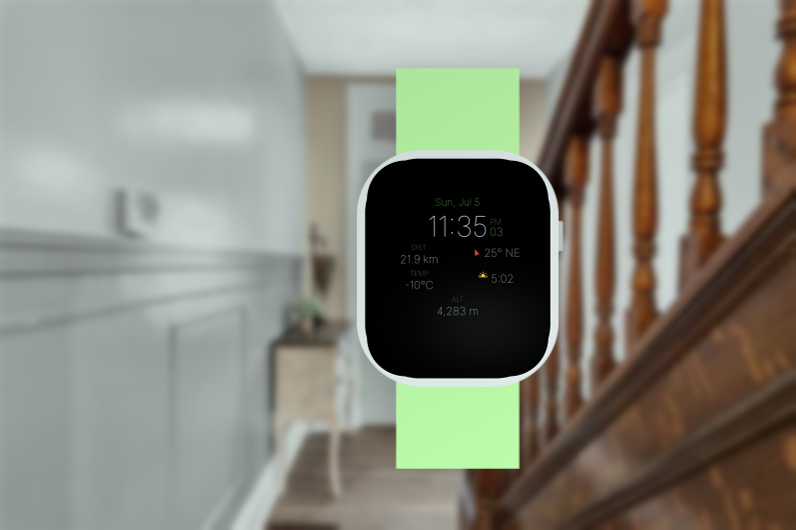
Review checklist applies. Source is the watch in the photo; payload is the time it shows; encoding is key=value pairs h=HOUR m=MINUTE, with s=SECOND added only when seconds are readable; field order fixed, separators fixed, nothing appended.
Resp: h=11 m=35 s=3
